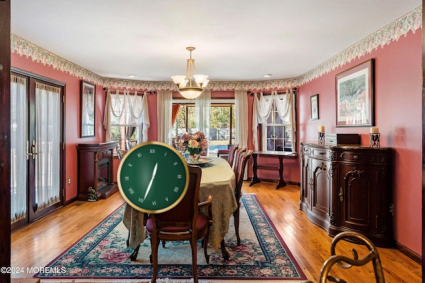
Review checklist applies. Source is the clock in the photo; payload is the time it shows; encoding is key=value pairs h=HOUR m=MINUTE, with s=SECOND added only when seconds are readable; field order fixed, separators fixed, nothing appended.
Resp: h=12 m=34
